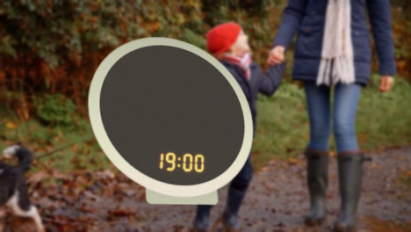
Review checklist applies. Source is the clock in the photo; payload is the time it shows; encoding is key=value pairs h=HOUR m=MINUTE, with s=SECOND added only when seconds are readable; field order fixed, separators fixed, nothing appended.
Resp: h=19 m=0
